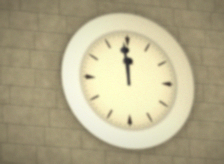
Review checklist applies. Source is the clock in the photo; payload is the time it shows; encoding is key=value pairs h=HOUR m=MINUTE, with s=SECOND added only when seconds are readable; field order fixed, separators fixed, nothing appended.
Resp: h=11 m=59
